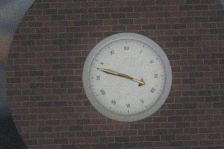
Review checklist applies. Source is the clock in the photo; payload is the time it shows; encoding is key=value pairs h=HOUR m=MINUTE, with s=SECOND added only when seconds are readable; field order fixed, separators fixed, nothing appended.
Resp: h=3 m=48
